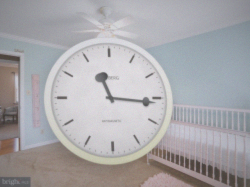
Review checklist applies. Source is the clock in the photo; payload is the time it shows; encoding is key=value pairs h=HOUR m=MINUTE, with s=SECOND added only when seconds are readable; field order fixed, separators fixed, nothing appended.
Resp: h=11 m=16
